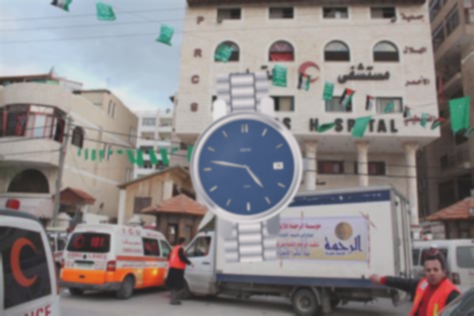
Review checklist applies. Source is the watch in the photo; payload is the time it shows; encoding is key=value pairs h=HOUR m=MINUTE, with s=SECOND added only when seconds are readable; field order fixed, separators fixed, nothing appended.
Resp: h=4 m=47
